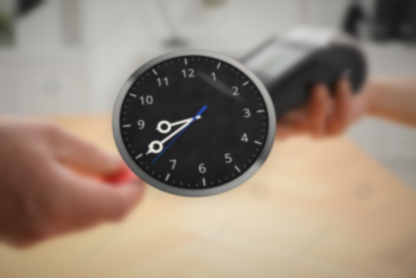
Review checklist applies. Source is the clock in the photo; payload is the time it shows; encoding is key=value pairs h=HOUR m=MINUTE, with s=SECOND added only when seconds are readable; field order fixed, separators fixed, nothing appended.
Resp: h=8 m=39 s=38
